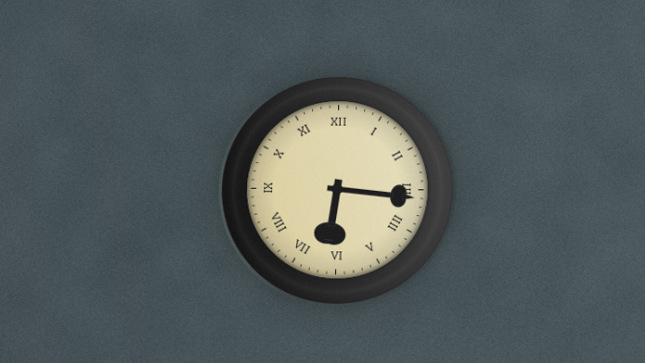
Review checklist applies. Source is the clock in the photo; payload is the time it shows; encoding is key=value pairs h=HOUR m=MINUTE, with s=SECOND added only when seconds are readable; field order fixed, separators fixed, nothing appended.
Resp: h=6 m=16
